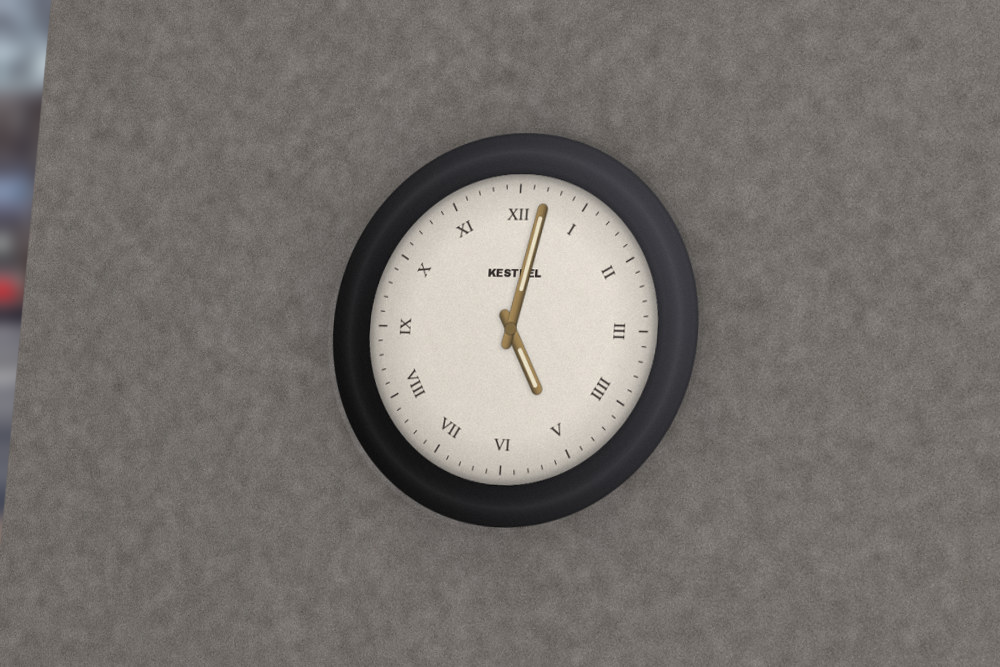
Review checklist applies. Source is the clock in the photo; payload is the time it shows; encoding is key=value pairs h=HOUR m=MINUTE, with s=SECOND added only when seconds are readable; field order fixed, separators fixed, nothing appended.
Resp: h=5 m=2
